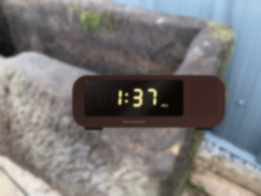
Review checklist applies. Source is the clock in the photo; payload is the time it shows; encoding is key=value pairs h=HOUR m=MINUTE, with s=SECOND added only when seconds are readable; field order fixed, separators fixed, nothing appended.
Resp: h=1 m=37
